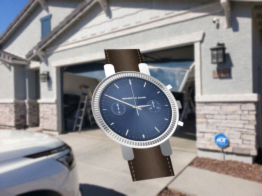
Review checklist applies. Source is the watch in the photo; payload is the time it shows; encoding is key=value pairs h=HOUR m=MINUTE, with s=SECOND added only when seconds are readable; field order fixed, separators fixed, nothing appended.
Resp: h=2 m=50
